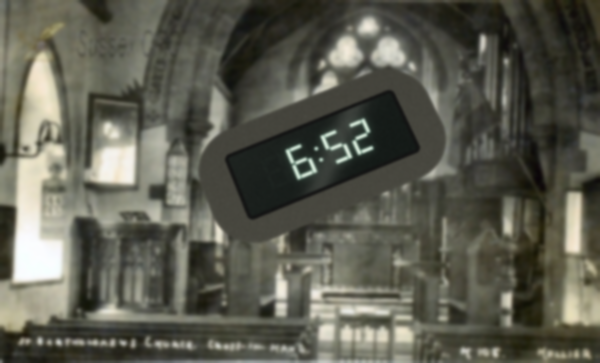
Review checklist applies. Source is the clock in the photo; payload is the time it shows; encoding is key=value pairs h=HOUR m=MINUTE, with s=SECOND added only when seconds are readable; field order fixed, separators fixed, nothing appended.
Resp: h=6 m=52
